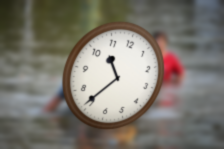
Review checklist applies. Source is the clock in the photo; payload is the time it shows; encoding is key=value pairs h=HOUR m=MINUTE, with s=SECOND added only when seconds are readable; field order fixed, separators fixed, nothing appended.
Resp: h=10 m=36
